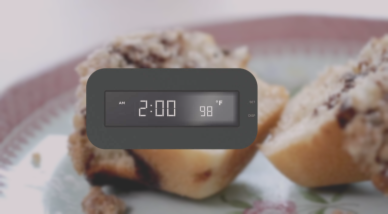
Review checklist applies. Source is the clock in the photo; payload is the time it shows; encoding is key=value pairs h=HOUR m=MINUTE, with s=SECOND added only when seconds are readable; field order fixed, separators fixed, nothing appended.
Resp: h=2 m=0
